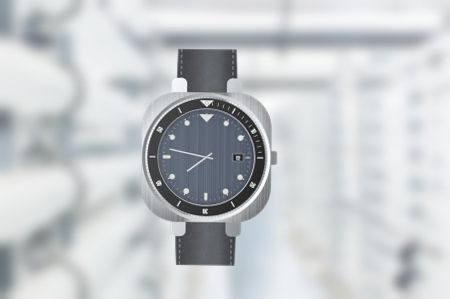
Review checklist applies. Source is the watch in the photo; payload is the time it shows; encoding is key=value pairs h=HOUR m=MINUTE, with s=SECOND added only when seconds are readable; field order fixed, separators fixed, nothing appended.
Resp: h=7 m=47
